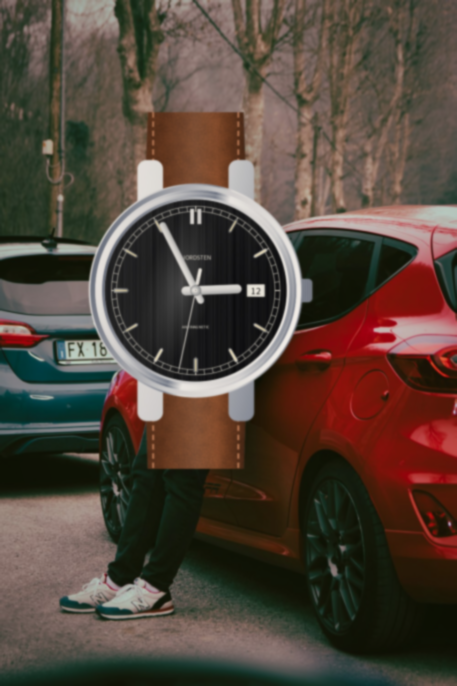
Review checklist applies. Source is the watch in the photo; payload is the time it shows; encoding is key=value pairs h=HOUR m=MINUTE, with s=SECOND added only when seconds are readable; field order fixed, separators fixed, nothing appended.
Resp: h=2 m=55 s=32
